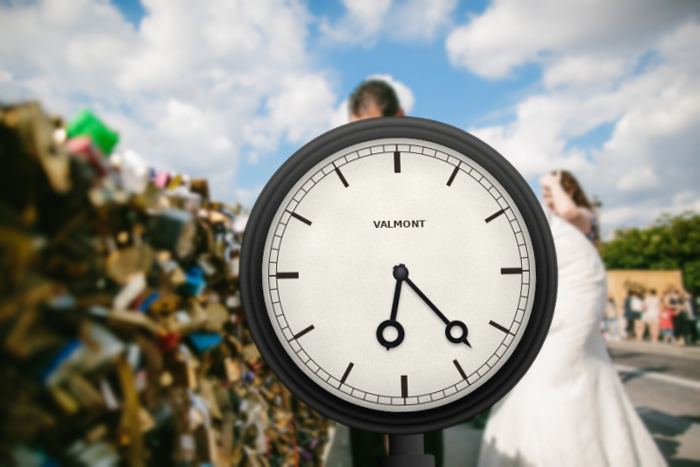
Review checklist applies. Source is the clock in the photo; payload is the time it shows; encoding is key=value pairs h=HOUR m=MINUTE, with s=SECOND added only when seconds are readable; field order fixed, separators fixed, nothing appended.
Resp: h=6 m=23
